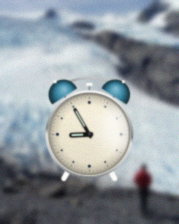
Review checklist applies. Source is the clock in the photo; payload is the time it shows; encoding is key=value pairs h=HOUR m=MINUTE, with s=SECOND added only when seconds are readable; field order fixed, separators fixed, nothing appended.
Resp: h=8 m=55
